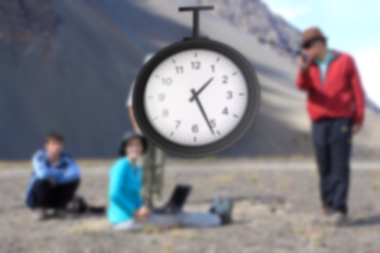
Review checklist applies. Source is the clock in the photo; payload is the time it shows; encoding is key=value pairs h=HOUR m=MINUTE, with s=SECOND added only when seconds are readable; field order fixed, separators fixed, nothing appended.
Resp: h=1 m=26
